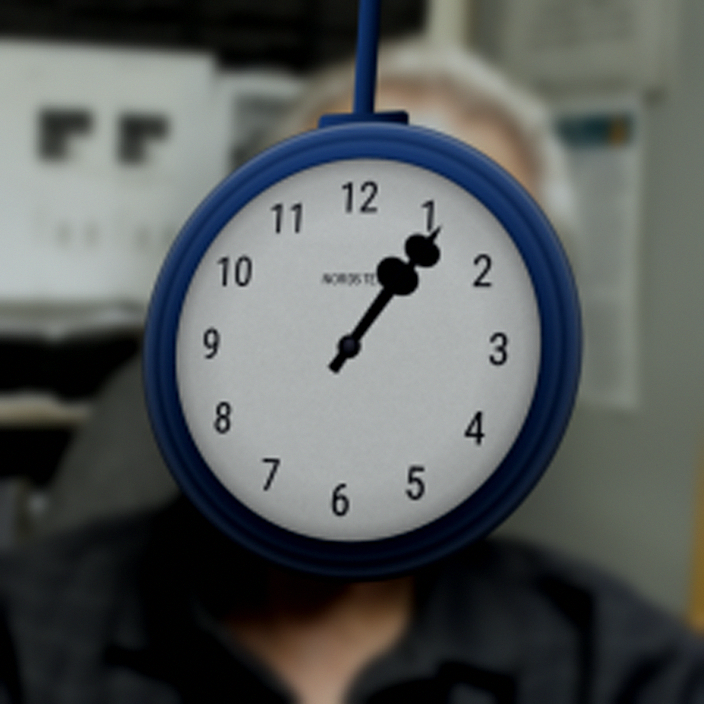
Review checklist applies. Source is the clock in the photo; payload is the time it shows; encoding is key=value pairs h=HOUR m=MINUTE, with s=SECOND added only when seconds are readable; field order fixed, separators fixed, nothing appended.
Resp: h=1 m=6
